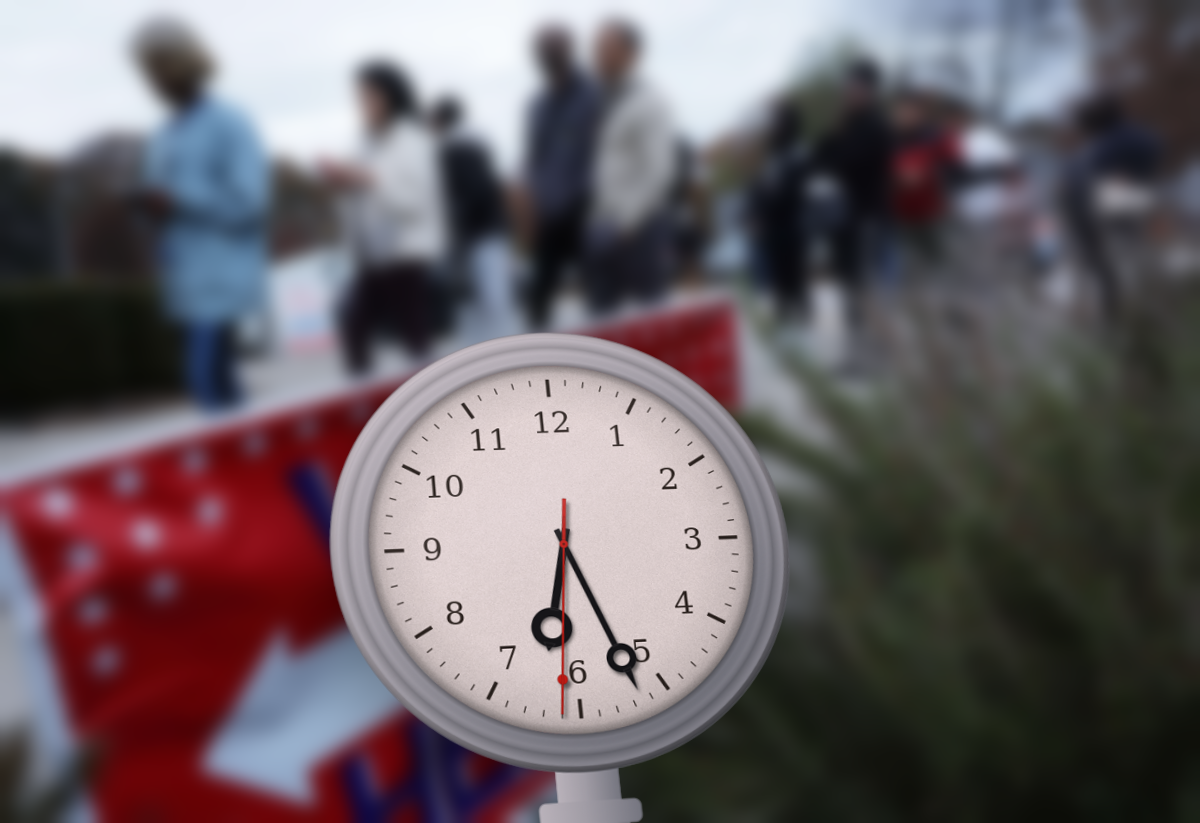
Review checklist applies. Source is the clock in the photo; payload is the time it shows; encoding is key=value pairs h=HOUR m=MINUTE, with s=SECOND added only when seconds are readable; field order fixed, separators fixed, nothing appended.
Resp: h=6 m=26 s=31
